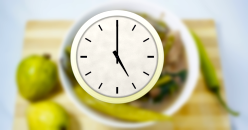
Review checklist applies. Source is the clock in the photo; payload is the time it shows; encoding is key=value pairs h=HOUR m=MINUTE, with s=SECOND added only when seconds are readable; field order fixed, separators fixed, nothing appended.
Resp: h=5 m=0
